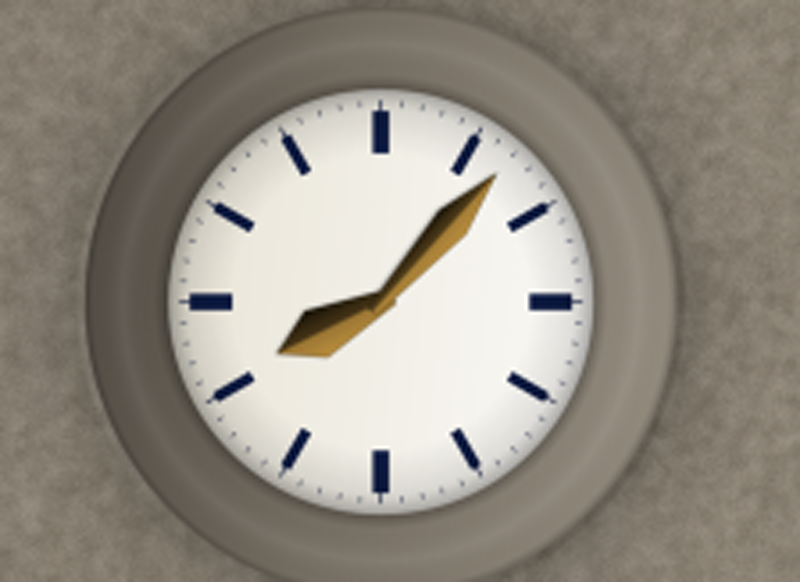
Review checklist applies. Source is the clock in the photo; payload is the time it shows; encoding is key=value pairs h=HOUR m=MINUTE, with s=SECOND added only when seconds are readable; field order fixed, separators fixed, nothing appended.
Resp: h=8 m=7
